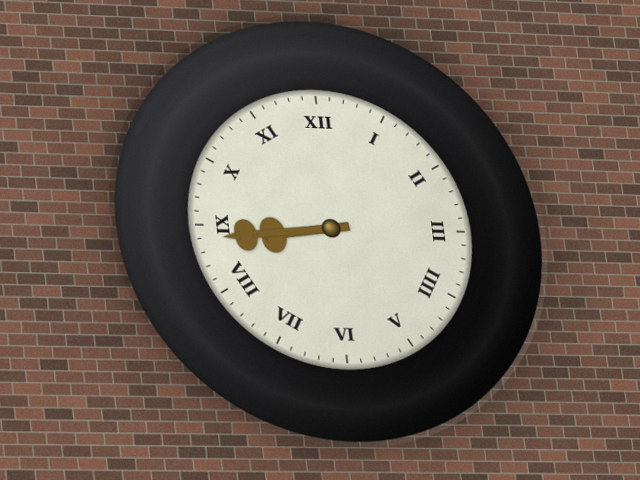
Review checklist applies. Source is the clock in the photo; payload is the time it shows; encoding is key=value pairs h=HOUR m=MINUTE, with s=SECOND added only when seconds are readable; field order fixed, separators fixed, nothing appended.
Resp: h=8 m=44
